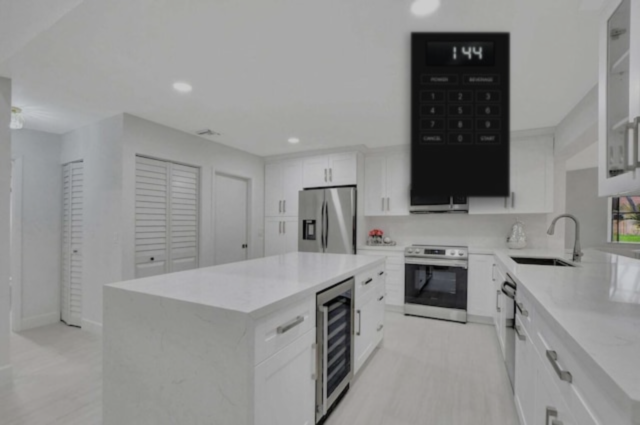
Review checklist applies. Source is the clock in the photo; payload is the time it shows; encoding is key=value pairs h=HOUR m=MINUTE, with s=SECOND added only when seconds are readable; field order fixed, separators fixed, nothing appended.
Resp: h=1 m=44
